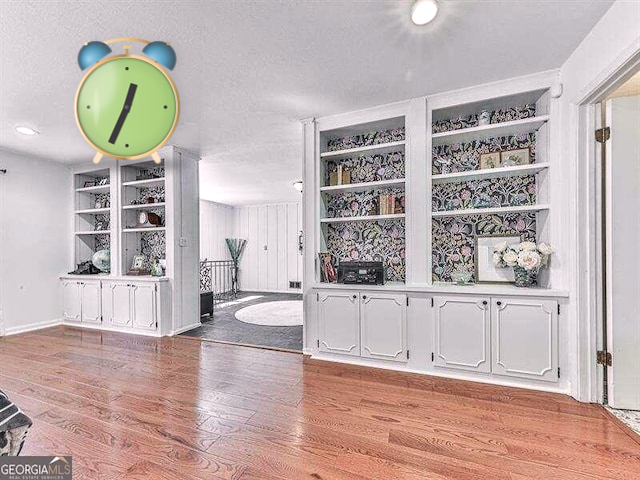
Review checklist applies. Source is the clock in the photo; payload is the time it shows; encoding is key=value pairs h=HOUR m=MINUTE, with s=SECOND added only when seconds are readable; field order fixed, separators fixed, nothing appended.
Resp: h=12 m=34
